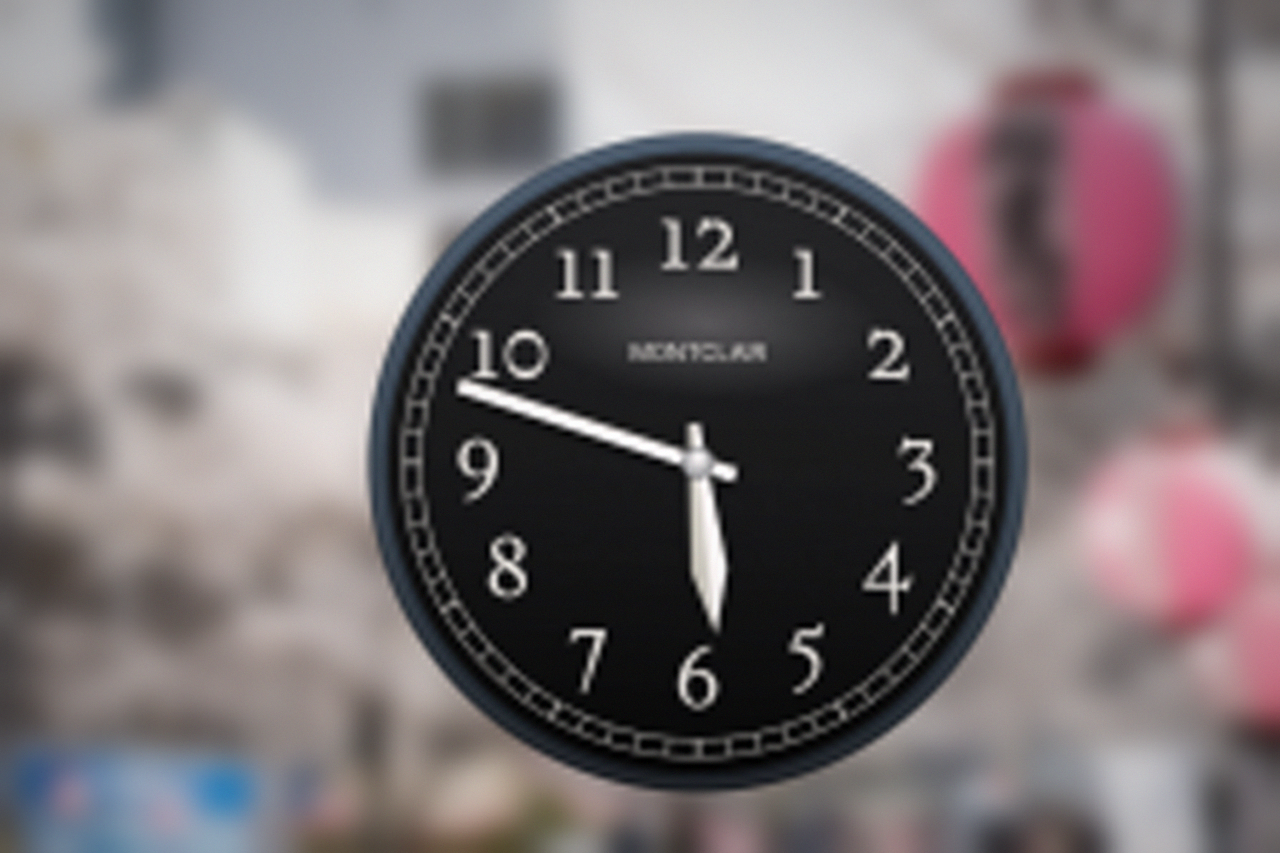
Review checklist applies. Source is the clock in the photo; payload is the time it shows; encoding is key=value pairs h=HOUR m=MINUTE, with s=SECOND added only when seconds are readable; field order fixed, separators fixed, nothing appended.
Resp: h=5 m=48
